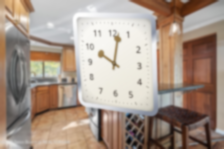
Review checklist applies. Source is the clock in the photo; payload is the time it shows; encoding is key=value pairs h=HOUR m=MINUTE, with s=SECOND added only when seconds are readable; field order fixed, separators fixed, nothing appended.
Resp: h=10 m=2
